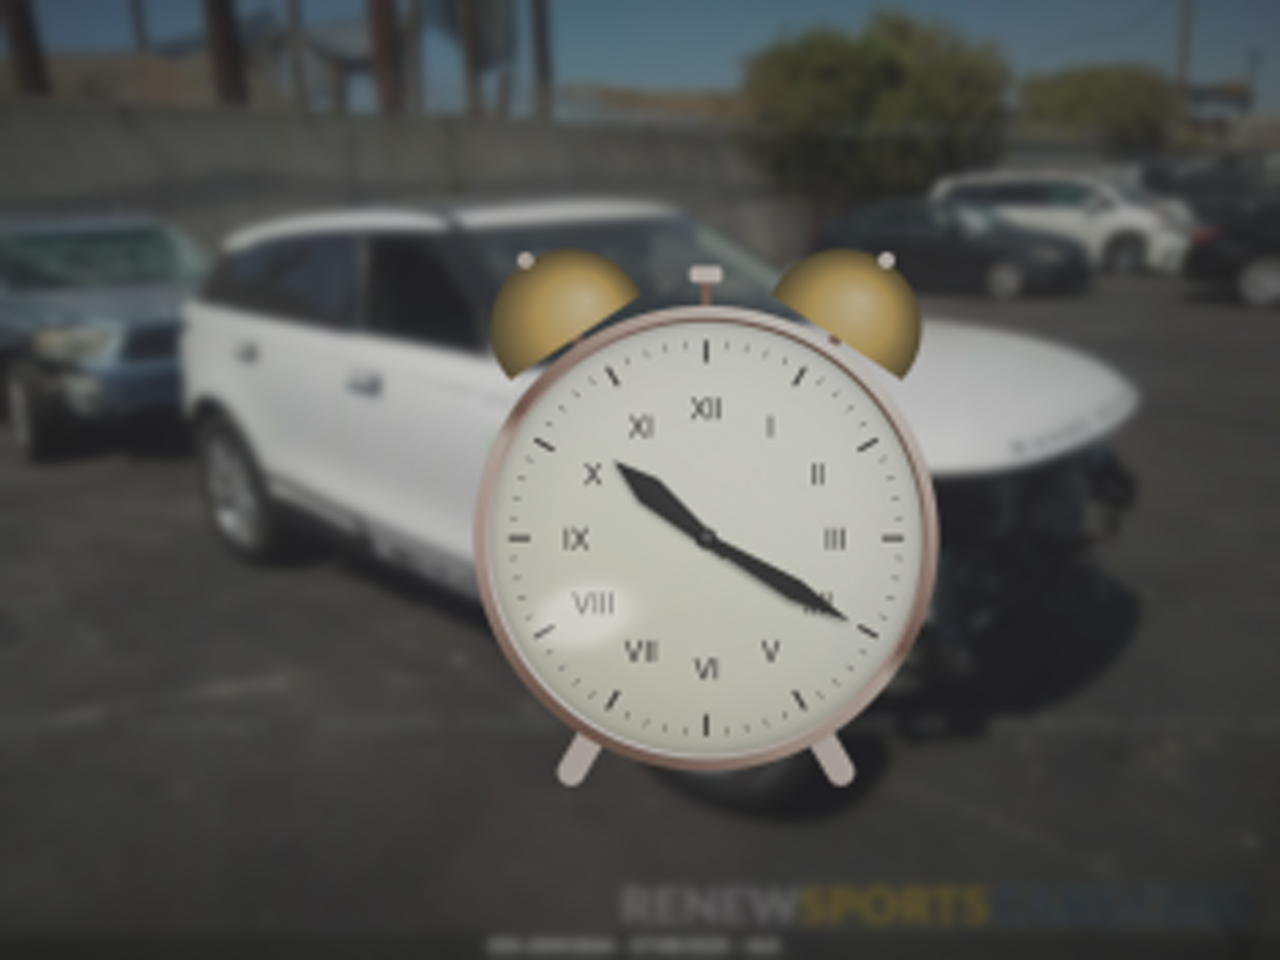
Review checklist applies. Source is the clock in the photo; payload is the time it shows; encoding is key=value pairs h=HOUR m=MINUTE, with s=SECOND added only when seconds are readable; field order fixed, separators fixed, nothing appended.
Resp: h=10 m=20
